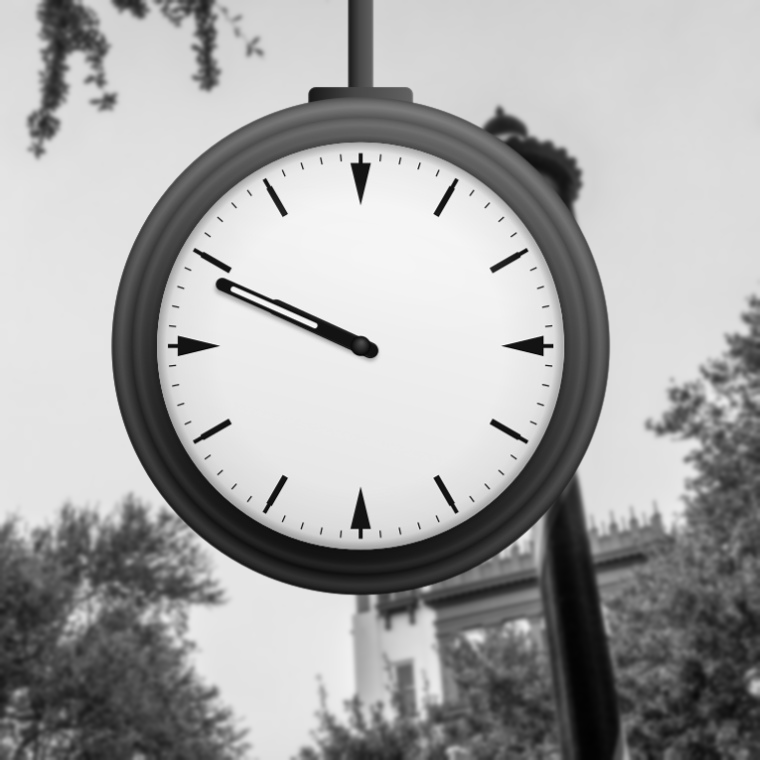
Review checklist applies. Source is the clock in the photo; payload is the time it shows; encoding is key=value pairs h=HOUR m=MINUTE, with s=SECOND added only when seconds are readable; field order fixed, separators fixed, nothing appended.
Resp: h=9 m=49
